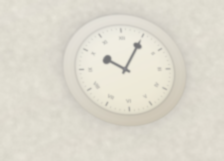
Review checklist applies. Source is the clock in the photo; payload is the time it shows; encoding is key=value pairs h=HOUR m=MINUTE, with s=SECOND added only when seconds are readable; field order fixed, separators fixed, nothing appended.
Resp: h=10 m=5
